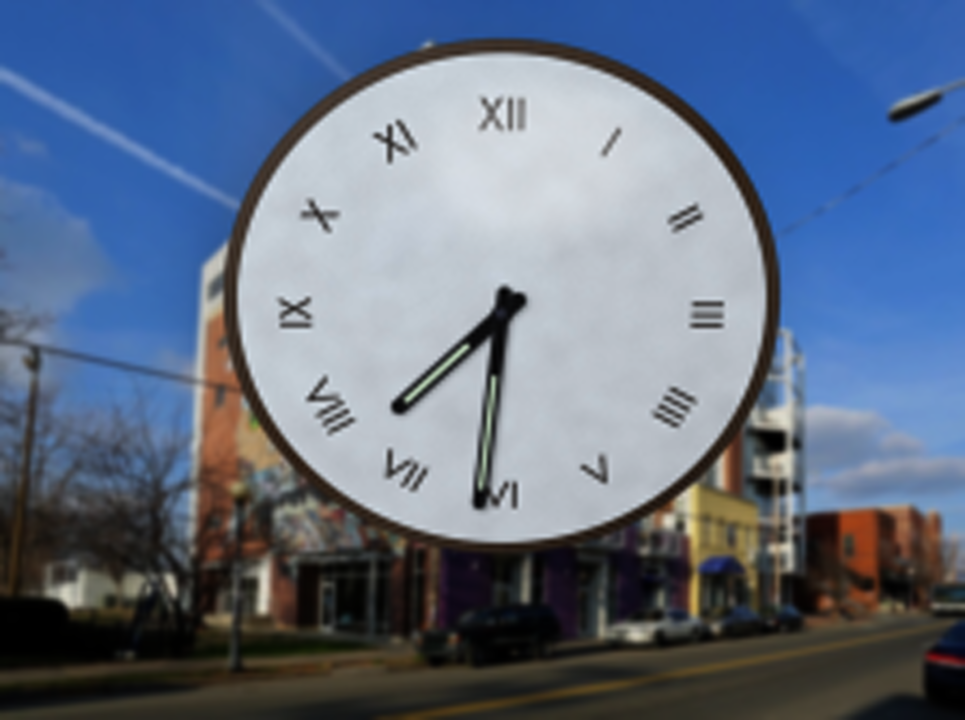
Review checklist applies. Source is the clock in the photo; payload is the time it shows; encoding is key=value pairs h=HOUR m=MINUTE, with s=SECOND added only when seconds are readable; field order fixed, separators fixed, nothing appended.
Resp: h=7 m=31
